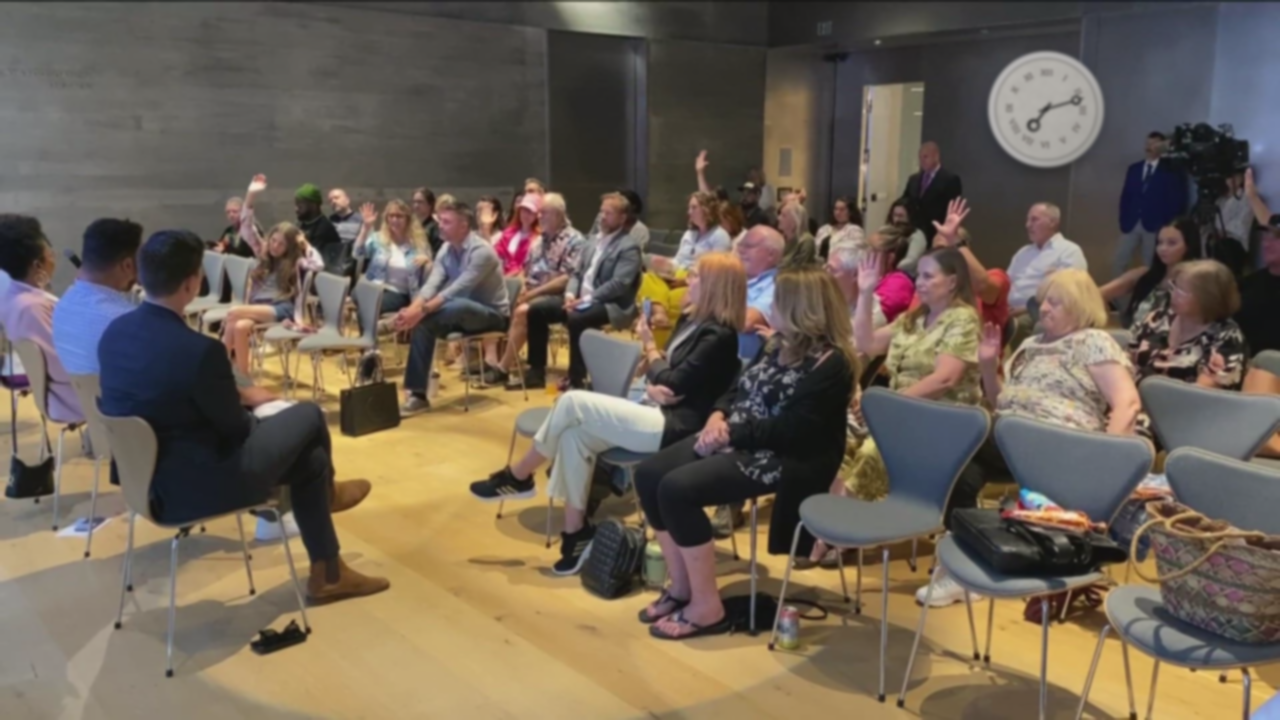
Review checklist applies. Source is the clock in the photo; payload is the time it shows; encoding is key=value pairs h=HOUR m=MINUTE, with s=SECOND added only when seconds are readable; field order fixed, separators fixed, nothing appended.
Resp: h=7 m=12
